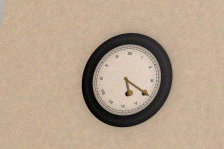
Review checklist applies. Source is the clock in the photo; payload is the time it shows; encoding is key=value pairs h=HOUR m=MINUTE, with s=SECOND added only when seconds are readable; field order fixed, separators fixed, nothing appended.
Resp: h=5 m=20
